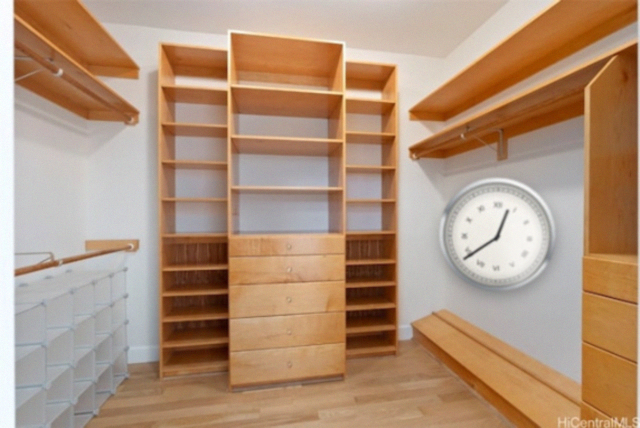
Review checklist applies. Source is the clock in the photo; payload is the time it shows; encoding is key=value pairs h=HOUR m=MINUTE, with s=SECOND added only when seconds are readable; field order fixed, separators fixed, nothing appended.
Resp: h=12 m=39
